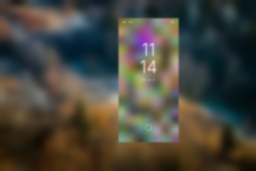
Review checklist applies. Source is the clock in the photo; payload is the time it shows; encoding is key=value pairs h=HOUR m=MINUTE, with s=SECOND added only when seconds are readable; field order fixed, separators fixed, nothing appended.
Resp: h=11 m=14
